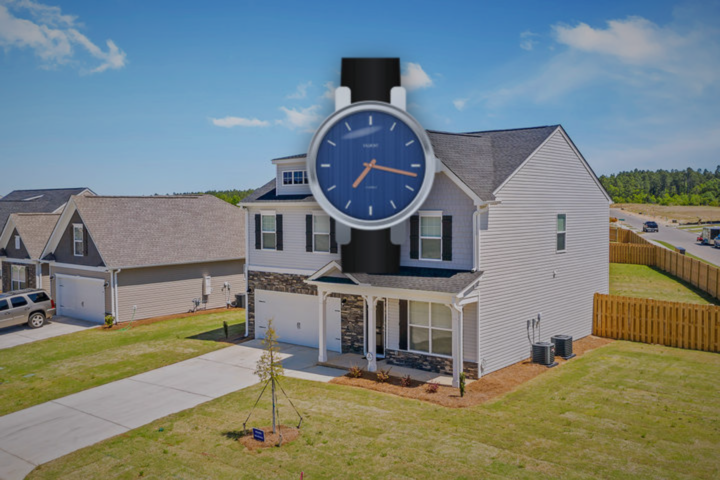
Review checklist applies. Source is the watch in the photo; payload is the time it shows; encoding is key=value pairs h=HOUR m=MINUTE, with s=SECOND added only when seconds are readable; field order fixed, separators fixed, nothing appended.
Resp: h=7 m=17
